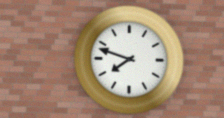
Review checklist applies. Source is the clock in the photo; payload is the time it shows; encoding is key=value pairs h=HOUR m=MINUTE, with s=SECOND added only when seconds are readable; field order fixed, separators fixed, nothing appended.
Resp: h=7 m=48
